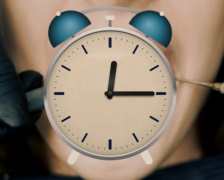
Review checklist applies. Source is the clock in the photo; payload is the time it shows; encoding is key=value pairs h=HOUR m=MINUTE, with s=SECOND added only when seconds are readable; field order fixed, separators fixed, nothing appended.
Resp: h=12 m=15
